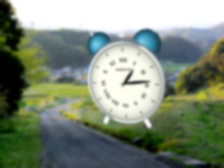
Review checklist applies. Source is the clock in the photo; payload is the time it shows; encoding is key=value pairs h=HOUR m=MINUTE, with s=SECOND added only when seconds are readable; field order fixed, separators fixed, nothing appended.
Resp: h=1 m=14
